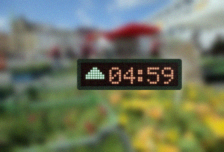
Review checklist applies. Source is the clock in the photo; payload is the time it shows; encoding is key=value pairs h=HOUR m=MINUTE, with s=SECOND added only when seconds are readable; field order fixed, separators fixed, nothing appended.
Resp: h=4 m=59
